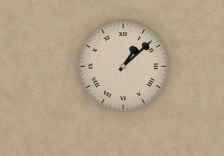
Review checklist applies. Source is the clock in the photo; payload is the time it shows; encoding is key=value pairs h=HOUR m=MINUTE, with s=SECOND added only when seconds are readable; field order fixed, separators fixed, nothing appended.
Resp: h=1 m=8
